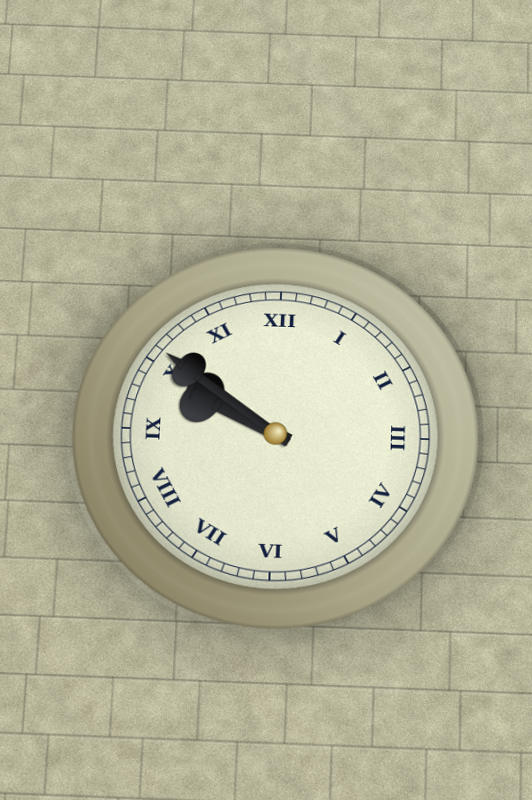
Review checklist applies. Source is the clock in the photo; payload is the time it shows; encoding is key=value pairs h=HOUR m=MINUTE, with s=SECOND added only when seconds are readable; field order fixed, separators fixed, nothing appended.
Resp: h=9 m=51
